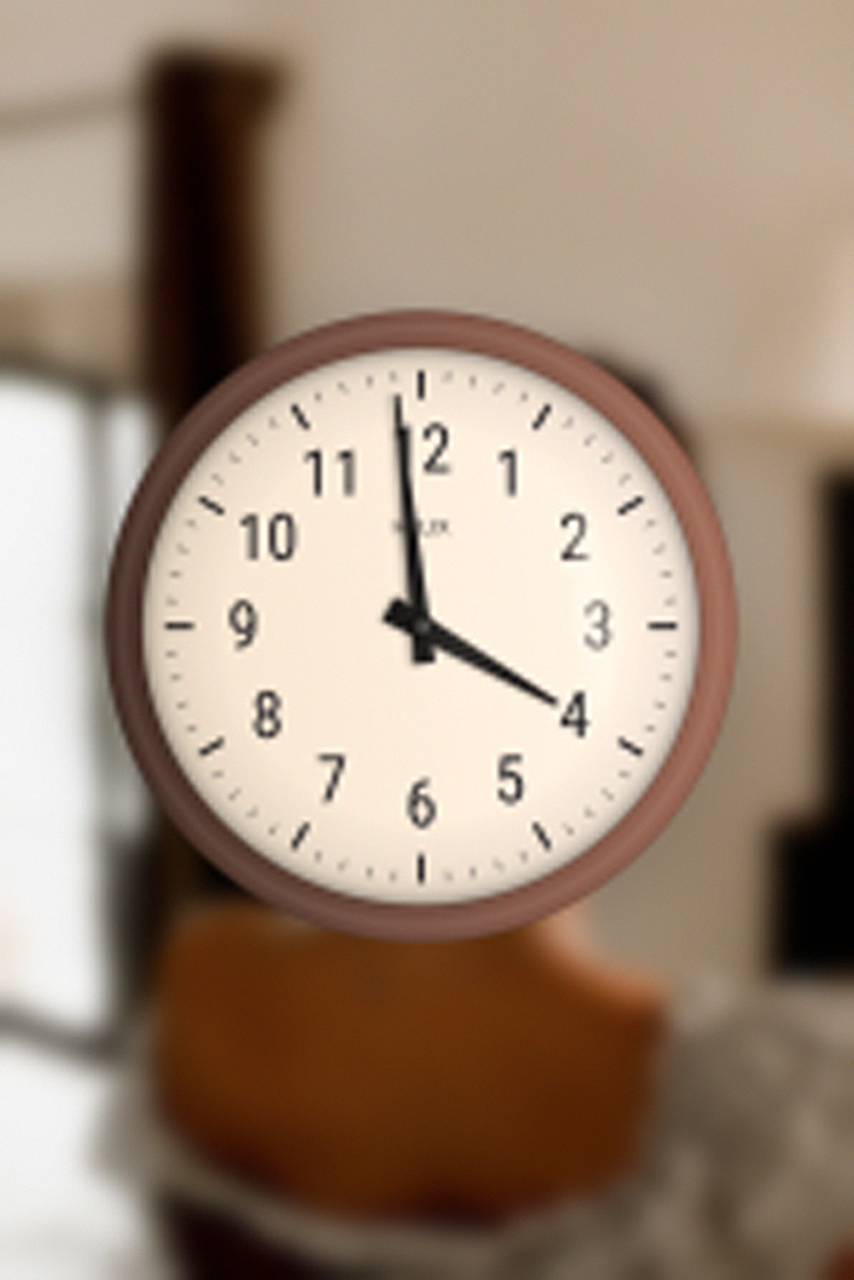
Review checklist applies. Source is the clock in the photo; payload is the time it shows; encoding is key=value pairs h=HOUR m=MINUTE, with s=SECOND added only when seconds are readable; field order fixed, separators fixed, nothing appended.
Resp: h=3 m=59
